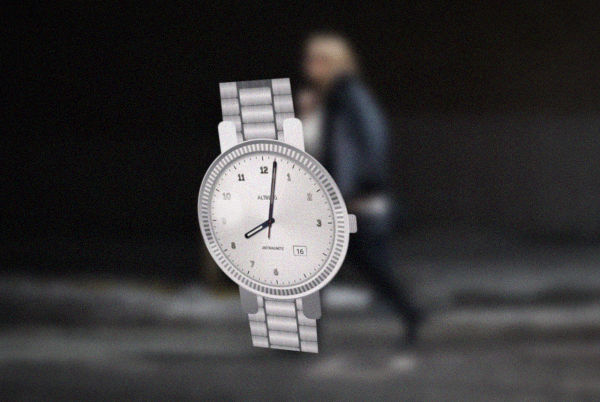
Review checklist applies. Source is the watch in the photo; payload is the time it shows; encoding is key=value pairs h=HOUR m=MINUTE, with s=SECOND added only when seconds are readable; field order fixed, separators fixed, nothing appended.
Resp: h=8 m=2 s=2
